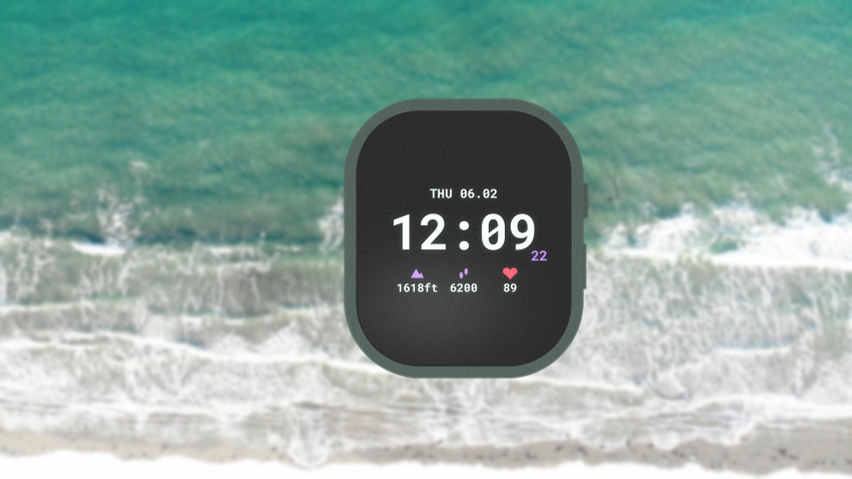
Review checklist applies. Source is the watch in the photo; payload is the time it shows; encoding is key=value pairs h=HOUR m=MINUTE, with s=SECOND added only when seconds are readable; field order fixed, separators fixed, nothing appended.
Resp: h=12 m=9 s=22
